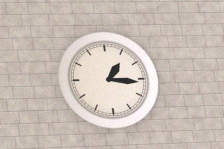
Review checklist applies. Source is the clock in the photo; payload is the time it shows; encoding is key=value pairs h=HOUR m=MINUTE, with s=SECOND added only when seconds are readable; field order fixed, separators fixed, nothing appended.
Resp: h=1 m=16
